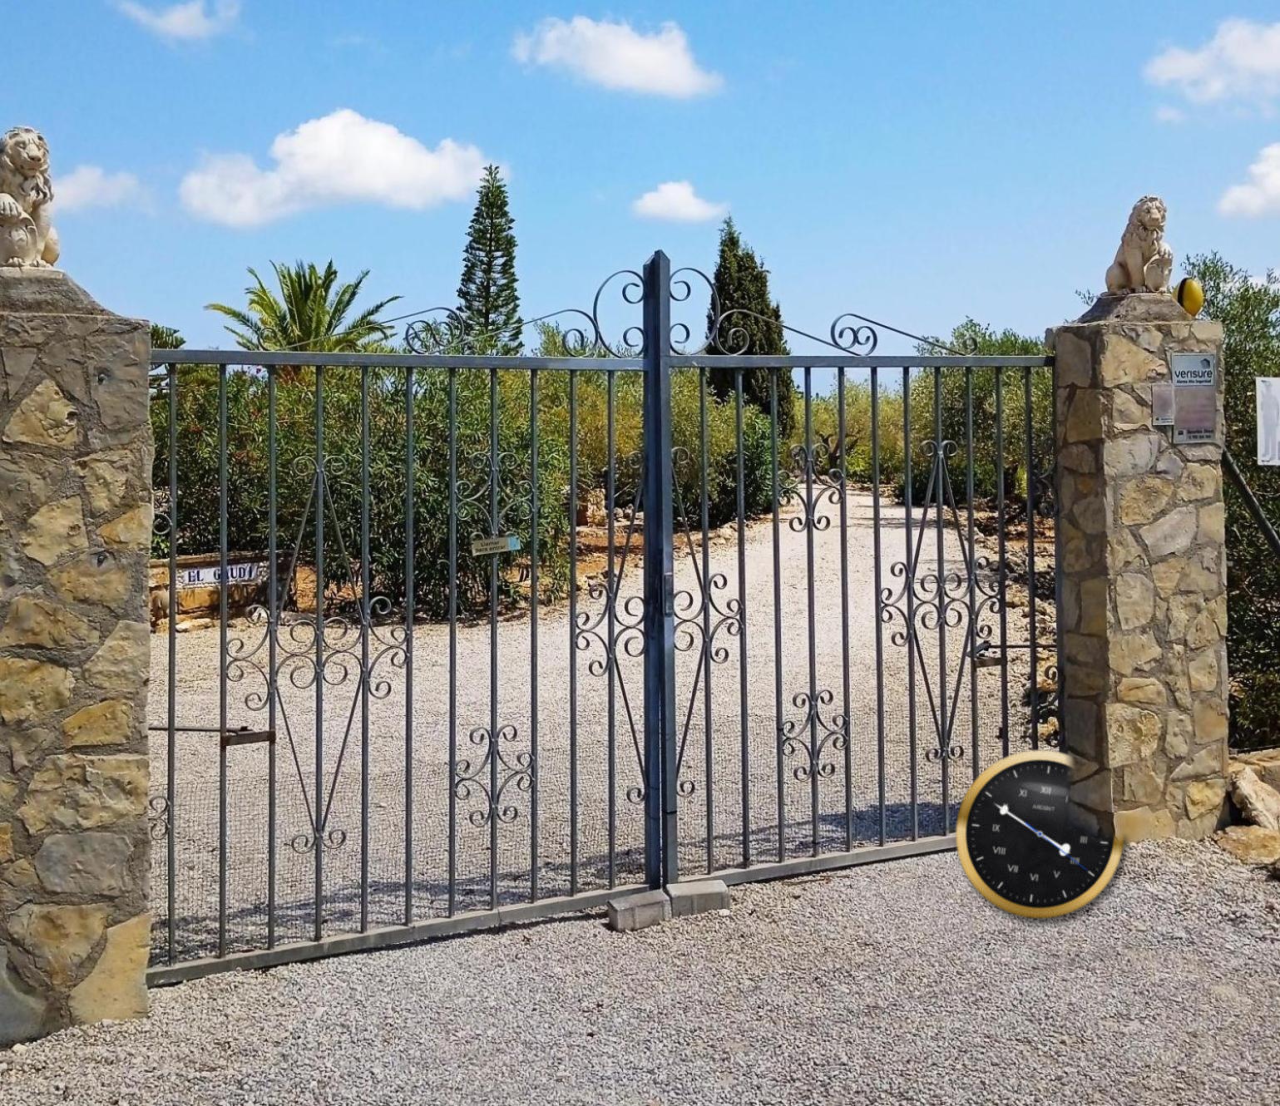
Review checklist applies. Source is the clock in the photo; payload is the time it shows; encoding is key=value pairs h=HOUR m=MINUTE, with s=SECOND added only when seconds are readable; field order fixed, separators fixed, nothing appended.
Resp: h=3 m=49 s=20
